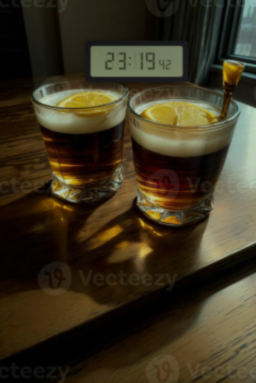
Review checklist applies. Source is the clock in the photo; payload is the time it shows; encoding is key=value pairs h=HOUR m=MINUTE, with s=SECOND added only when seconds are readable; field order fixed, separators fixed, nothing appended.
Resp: h=23 m=19
